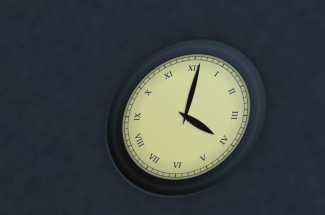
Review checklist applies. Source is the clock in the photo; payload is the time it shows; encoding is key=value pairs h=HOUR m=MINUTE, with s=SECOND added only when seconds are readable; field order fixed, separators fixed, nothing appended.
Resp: h=4 m=1
